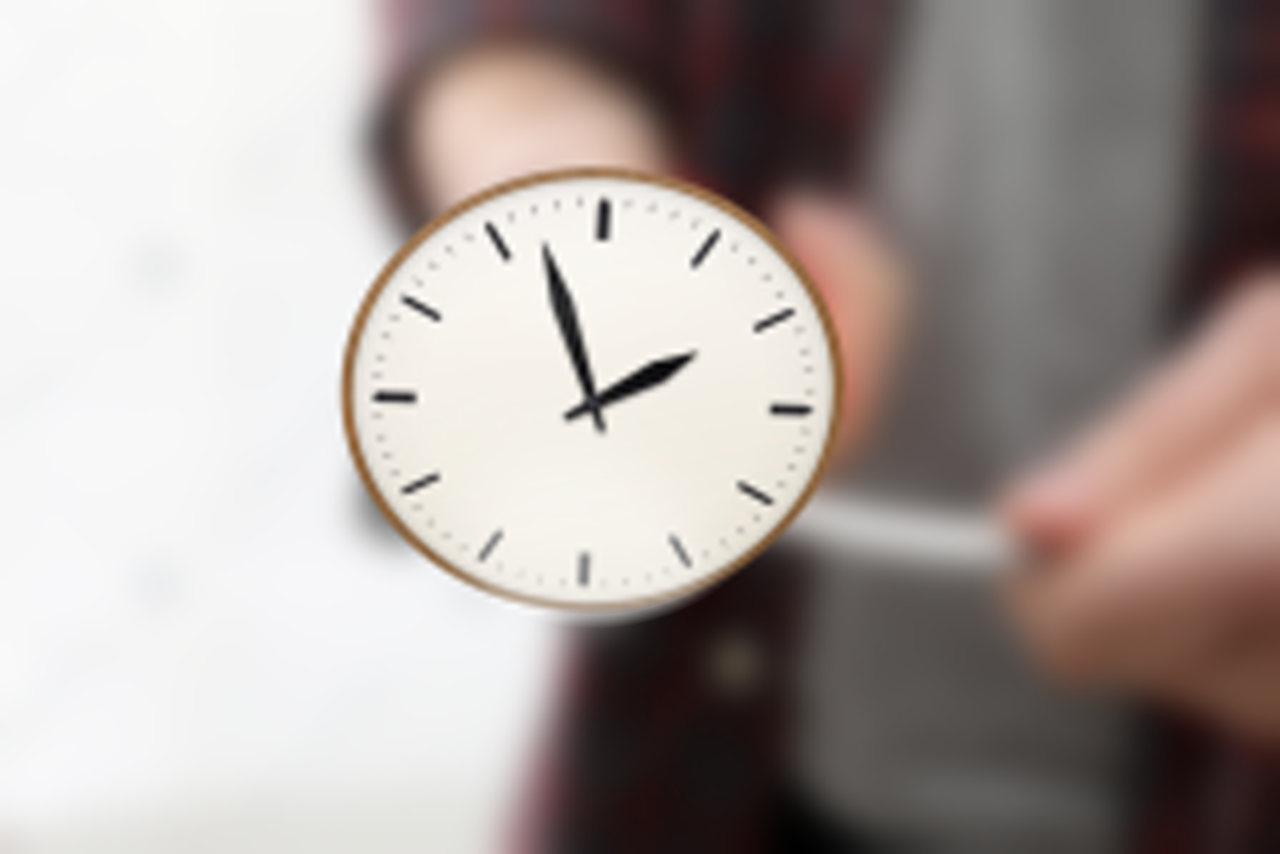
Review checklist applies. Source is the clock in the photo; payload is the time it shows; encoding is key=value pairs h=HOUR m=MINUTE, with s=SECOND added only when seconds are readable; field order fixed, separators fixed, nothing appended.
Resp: h=1 m=57
